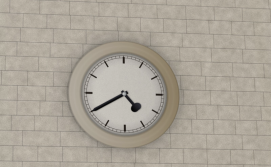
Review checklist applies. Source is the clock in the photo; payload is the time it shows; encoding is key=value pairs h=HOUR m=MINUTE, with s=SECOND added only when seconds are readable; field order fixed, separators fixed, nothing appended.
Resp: h=4 m=40
